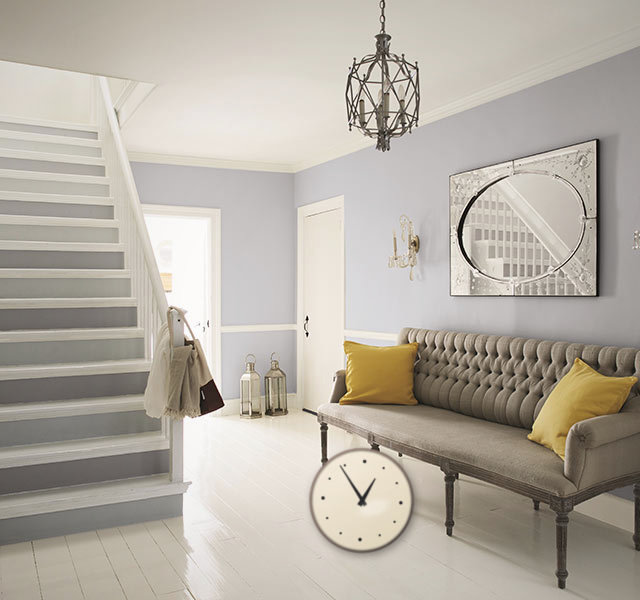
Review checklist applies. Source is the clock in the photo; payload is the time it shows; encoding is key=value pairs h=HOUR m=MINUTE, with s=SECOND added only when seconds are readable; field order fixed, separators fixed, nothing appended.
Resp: h=12 m=54
